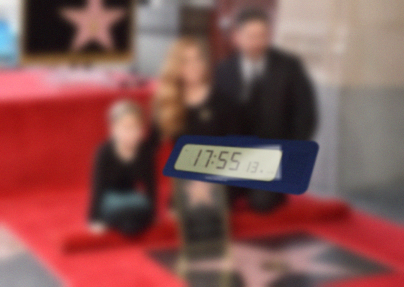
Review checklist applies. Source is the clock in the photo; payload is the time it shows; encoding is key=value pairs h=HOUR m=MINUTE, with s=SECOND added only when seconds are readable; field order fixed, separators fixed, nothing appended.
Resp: h=17 m=55
